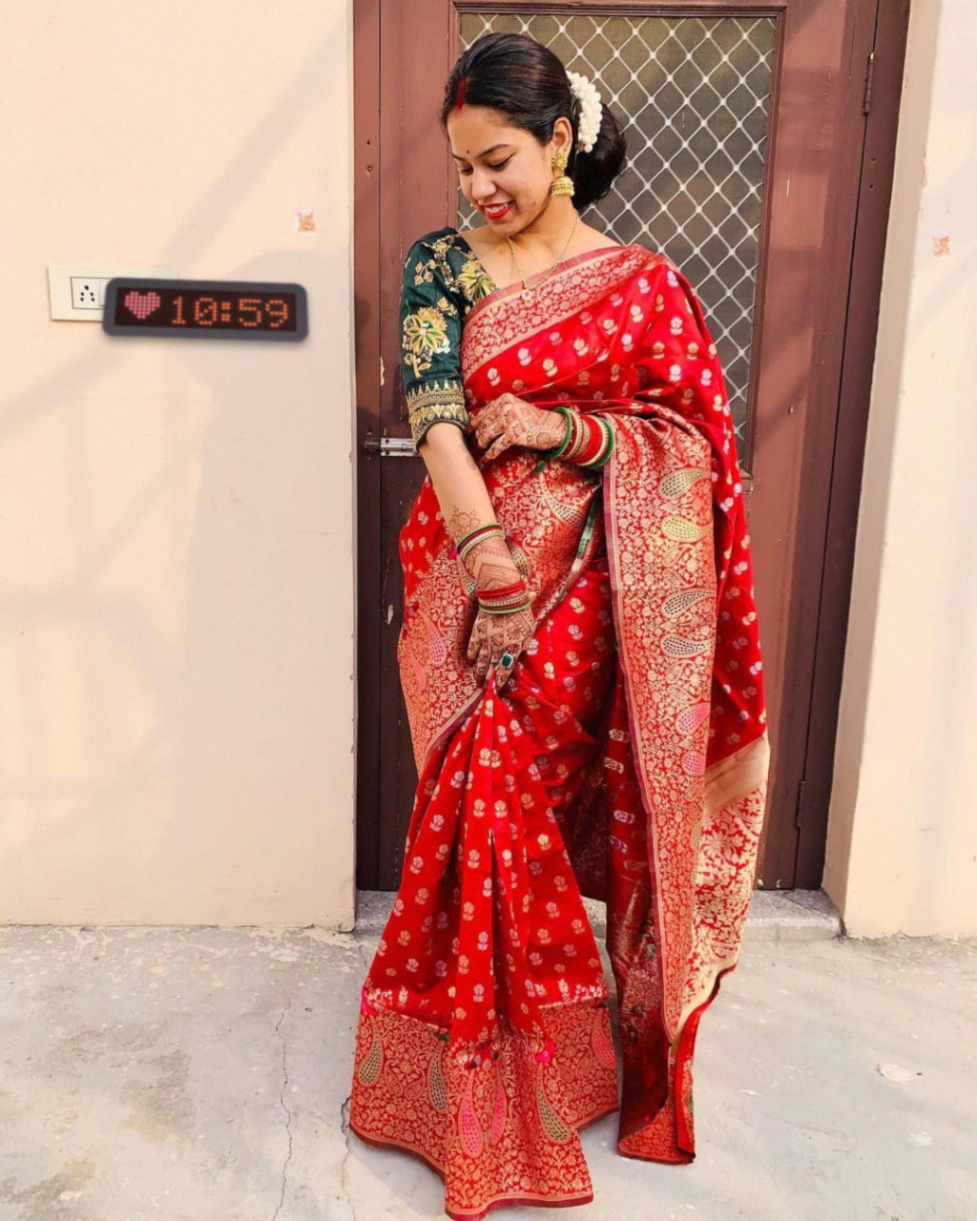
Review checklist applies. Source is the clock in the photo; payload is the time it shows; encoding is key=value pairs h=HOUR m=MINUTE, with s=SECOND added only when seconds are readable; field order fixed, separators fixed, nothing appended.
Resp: h=10 m=59
